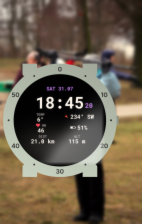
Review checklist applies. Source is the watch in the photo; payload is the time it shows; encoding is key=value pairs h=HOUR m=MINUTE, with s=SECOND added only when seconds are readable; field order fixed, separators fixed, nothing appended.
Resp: h=18 m=45
